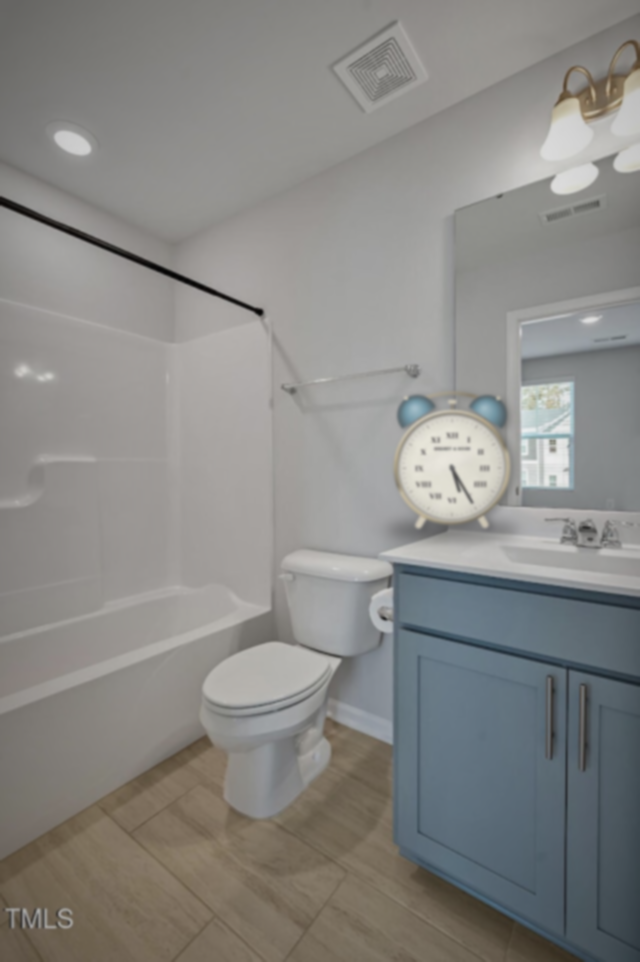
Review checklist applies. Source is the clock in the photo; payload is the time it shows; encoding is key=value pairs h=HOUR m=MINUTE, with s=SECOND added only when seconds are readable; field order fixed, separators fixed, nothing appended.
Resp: h=5 m=25
